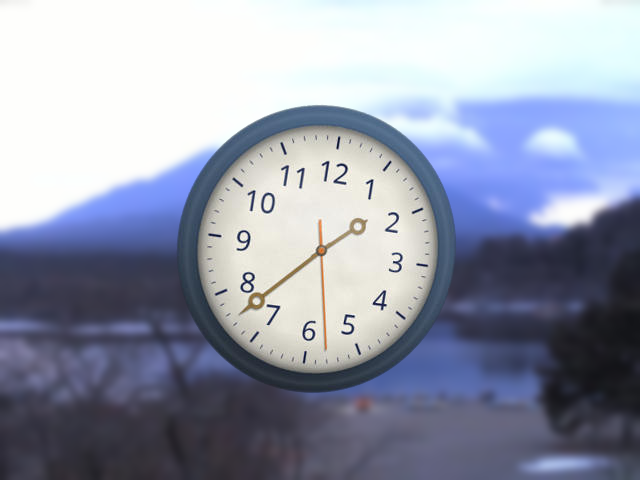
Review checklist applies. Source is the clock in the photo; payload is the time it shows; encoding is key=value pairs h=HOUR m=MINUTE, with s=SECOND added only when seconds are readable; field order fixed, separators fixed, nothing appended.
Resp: h=1 m=37 s=28
